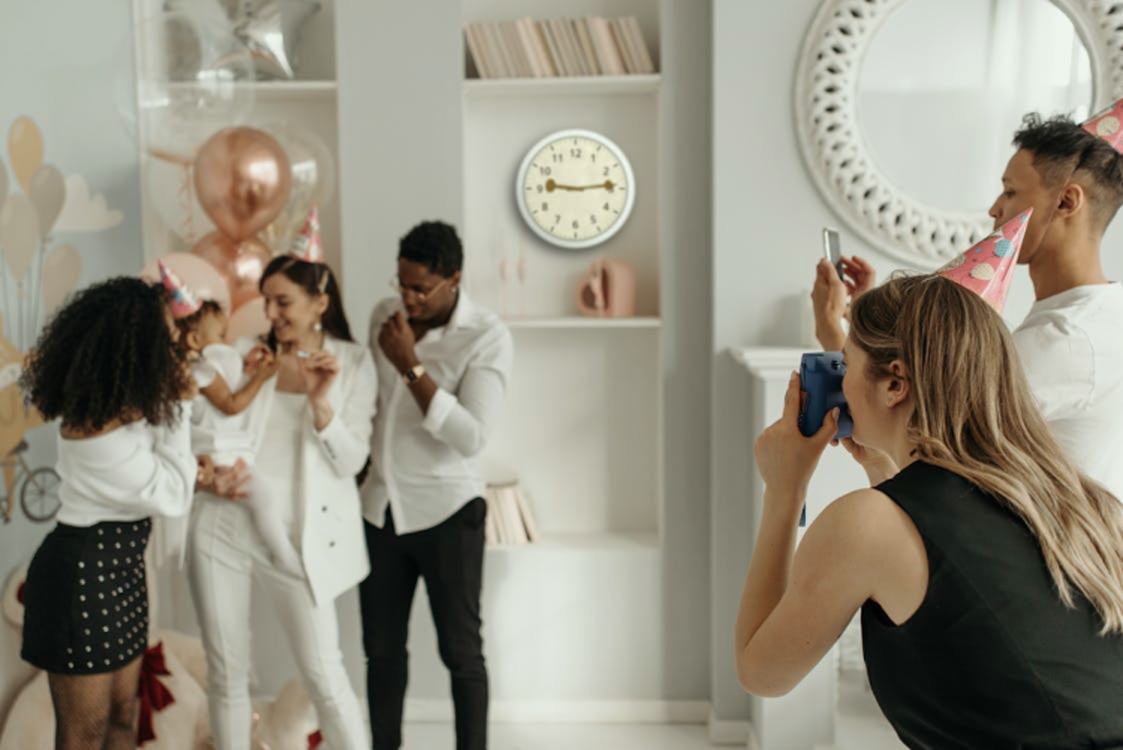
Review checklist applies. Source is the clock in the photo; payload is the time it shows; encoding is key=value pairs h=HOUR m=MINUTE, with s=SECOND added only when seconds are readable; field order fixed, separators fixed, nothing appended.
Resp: h=9 m=14
